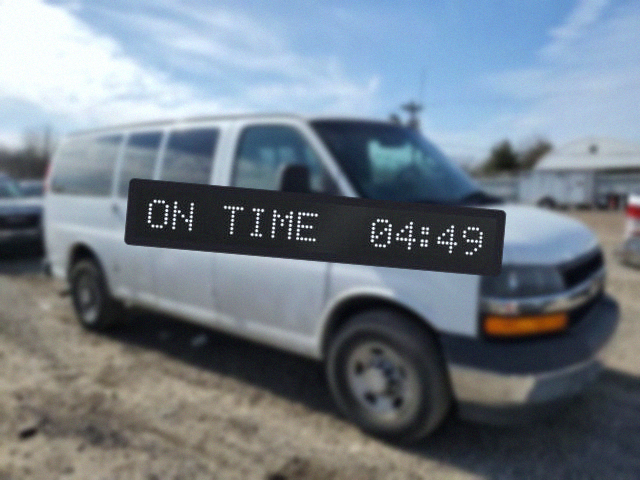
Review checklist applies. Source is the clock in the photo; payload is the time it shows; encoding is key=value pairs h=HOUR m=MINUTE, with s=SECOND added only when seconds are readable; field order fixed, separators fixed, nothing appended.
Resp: h=4 m=49
